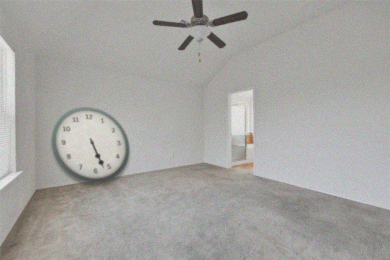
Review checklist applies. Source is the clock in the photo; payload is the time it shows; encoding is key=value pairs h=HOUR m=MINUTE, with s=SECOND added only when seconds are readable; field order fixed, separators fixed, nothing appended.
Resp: h=5 m=27
